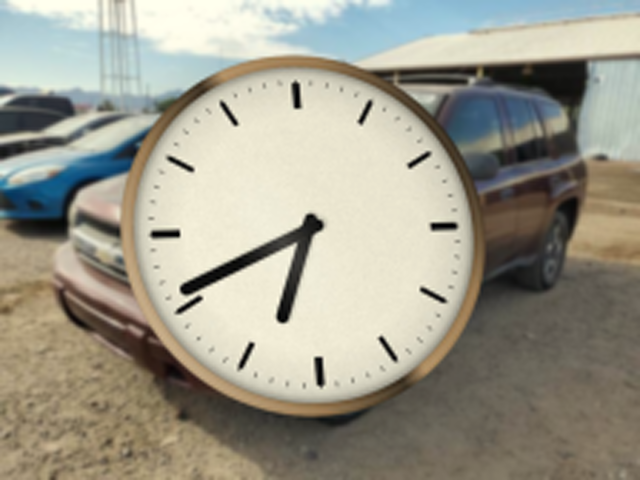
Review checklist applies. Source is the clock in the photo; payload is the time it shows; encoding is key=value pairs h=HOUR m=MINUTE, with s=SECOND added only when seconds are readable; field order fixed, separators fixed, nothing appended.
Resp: h=6 m=41
